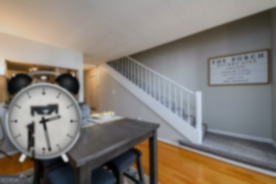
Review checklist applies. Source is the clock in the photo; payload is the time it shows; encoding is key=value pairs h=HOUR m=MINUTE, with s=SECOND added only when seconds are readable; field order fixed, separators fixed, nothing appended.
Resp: h=2 m=28
